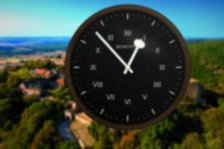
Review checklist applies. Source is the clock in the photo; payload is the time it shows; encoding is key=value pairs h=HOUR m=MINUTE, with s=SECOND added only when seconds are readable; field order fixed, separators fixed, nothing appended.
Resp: h=12 m=53
